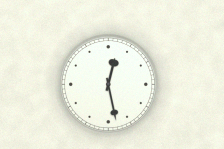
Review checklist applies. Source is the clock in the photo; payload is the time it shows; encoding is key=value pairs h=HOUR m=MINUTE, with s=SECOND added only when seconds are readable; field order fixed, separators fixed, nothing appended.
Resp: h=12 m=28
